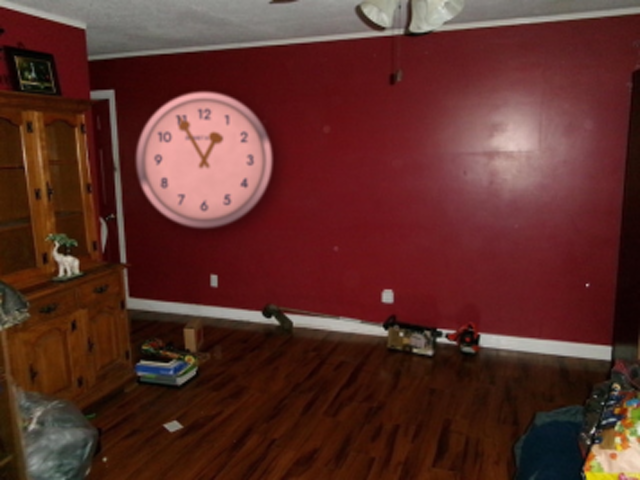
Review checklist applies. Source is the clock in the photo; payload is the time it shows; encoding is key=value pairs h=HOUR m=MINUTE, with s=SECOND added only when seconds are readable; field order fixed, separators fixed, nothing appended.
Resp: h=12 m=55
